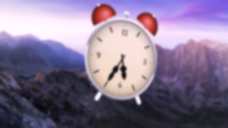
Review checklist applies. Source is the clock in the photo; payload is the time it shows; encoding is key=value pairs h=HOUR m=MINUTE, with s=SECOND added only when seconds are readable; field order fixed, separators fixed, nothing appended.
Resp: h=5 m=35
